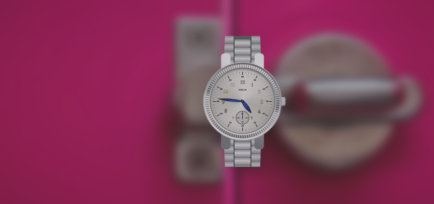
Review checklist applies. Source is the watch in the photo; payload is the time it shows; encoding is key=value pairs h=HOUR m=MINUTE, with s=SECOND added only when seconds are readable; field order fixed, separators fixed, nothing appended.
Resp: h=4 m=46
